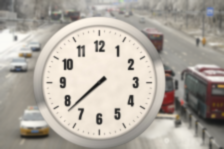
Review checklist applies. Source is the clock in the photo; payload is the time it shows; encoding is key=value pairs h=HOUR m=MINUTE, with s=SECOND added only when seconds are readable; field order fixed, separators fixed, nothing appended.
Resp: h=7 m=38
